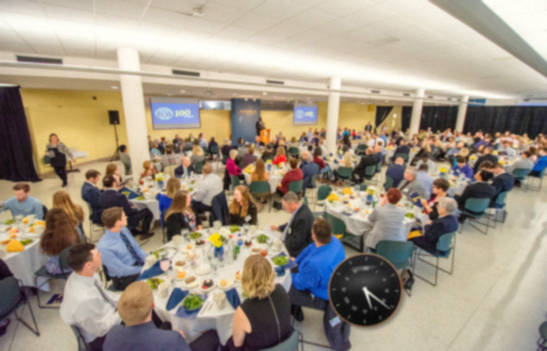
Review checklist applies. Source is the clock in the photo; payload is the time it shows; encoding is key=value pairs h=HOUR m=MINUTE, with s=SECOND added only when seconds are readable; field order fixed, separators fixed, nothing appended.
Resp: h=5 m=21
